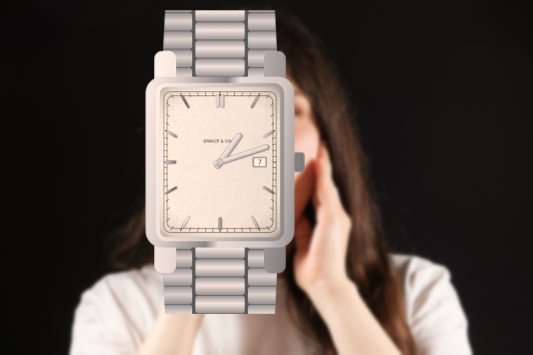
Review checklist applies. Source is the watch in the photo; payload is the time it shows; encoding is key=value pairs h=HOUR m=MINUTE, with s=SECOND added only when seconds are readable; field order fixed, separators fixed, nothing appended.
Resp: h=1 m=12
